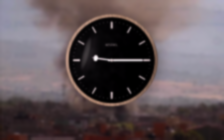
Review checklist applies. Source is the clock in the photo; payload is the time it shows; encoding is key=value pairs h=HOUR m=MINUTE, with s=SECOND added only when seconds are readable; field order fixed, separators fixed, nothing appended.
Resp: h=9 m=15
